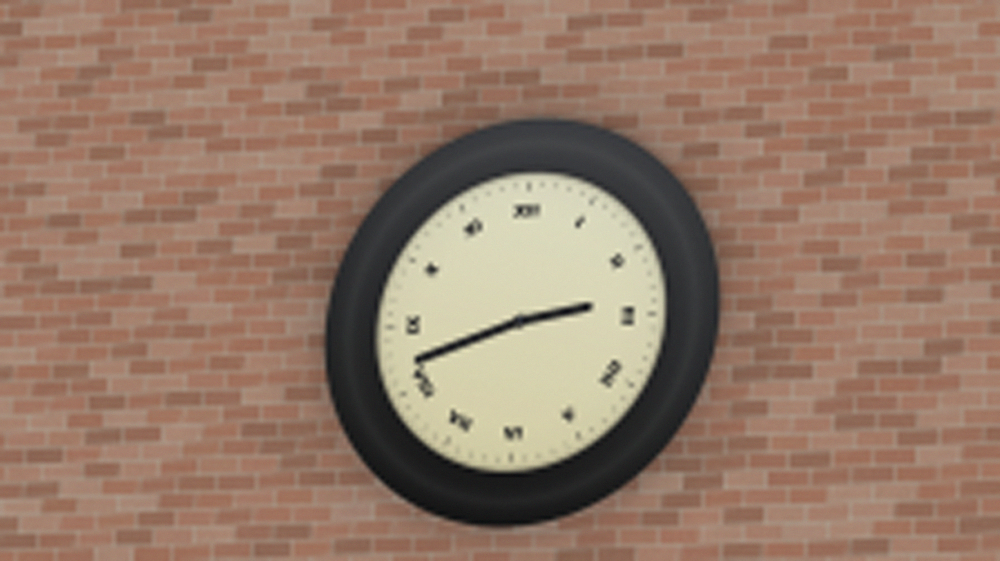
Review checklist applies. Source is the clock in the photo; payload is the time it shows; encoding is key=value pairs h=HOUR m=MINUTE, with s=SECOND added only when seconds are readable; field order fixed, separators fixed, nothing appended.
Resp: h=2 m=42
